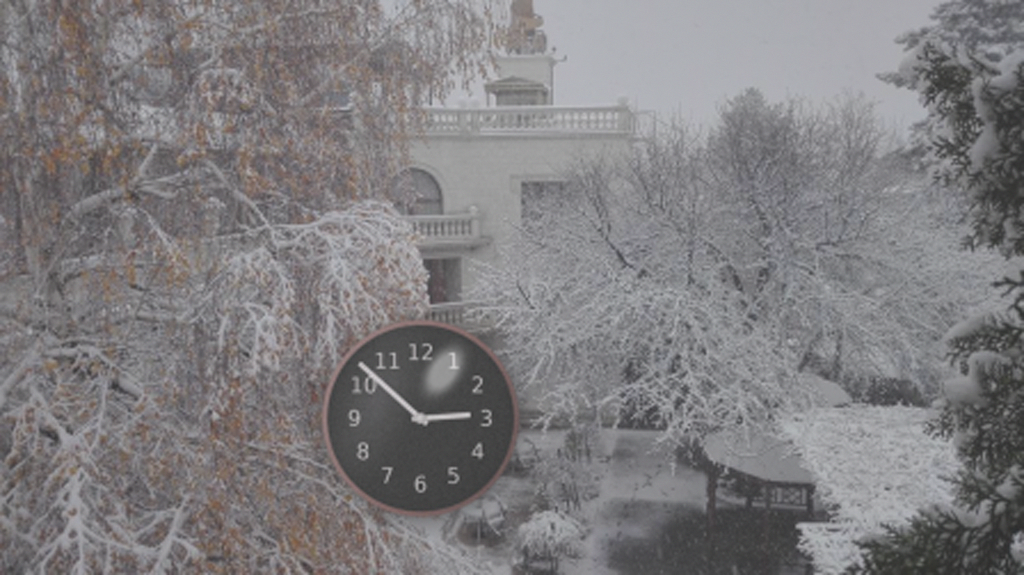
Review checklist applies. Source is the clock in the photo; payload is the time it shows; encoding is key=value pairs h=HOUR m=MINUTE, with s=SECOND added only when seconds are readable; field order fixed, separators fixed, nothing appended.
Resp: h=2 m=52
